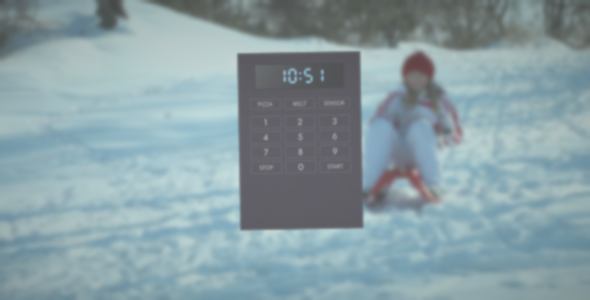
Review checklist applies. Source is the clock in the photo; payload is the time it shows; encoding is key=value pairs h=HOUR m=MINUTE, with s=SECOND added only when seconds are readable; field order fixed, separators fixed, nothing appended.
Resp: h=10 m=51
